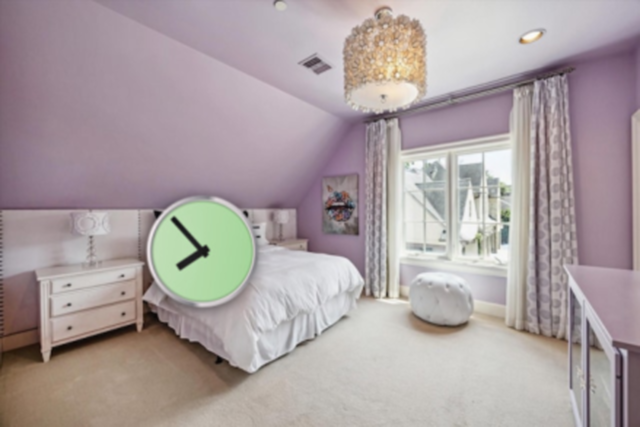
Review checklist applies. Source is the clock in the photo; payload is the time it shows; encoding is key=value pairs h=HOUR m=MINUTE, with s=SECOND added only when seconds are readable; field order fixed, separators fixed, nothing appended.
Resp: h=7 m=53
